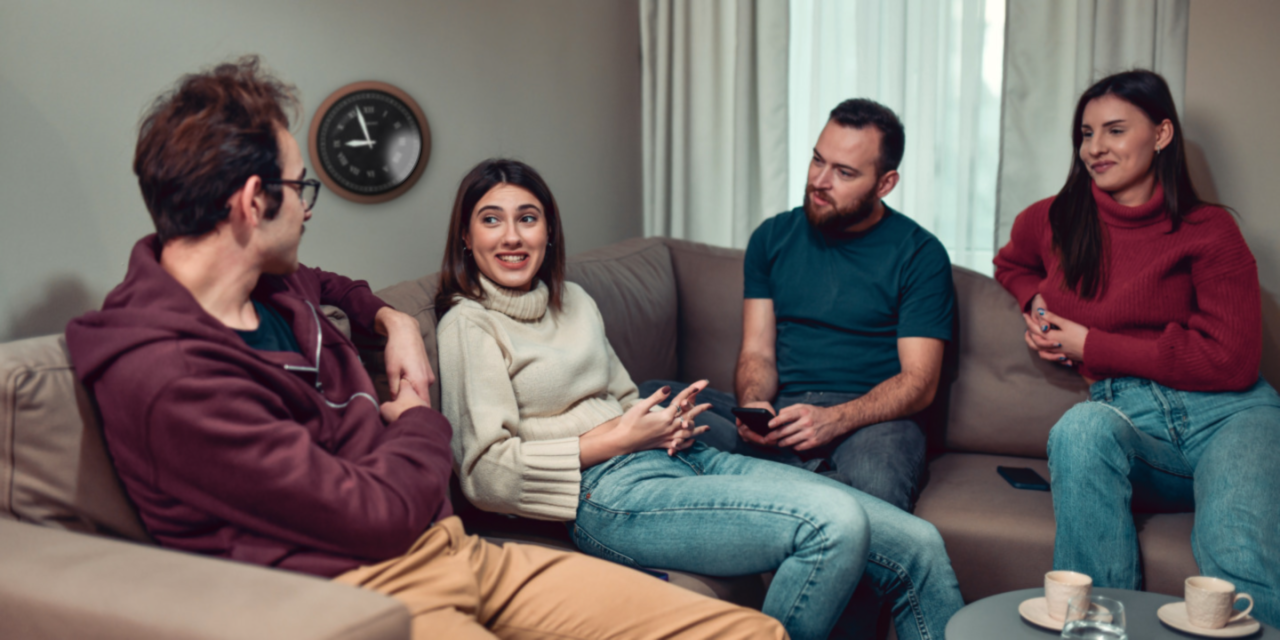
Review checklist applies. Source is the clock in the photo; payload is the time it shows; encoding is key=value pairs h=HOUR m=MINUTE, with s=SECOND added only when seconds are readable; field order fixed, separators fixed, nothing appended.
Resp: h=8 m=57
